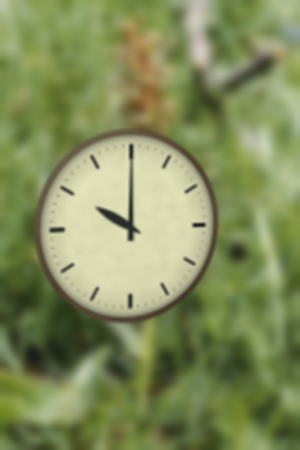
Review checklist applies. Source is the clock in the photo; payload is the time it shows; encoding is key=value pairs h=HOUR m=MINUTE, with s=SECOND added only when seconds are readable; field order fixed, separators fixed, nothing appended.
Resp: h=10 m=0
